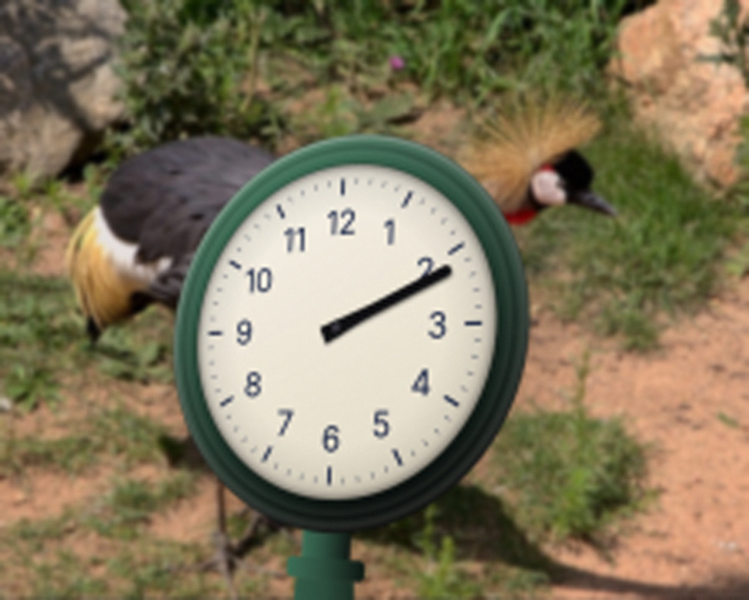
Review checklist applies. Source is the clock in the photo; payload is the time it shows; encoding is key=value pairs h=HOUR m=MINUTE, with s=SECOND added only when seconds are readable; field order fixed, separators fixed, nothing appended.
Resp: h=2 m=11
